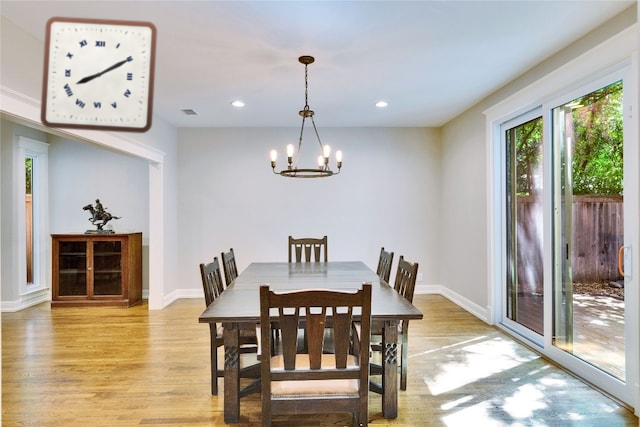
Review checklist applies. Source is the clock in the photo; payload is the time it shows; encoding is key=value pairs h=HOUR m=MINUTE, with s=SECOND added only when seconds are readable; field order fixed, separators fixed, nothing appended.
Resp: h=8 m=10
